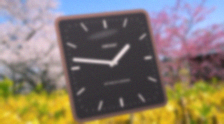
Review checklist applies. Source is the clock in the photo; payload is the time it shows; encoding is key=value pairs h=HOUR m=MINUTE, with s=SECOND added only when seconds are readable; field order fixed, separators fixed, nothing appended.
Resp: h=1 m=47
